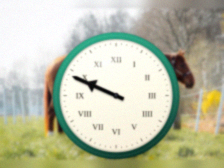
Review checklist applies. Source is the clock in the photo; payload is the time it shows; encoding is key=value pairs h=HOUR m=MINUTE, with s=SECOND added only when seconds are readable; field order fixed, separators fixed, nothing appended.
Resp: h=9 m=49
